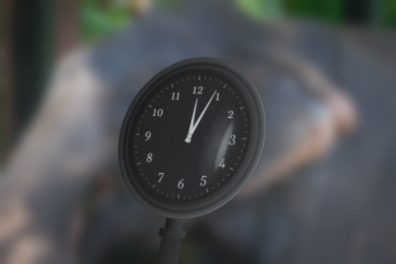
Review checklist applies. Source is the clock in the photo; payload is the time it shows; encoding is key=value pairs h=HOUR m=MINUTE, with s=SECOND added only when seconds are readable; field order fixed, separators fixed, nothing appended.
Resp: h=12 m=4
